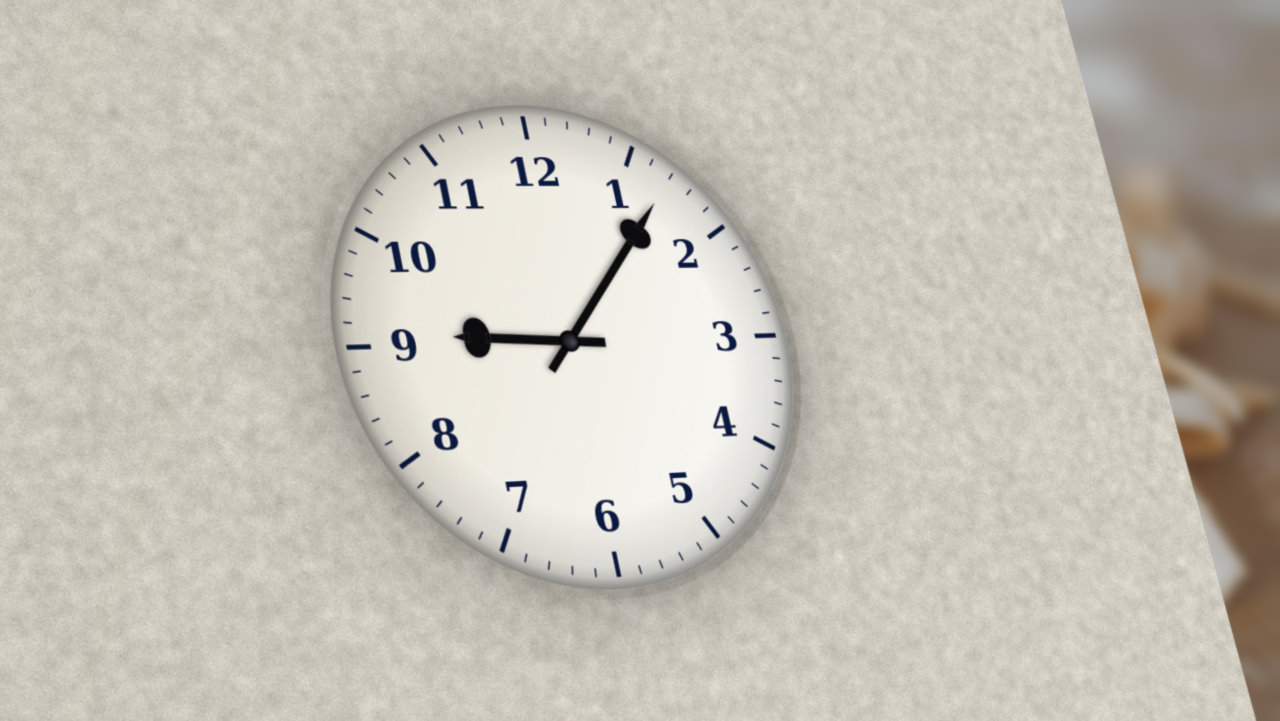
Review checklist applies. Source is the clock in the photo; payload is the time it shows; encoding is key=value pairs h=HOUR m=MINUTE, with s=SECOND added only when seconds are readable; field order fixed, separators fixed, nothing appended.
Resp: h=9 m=7
